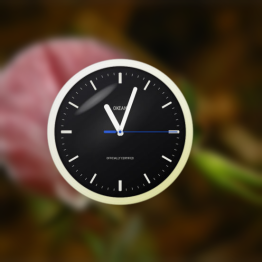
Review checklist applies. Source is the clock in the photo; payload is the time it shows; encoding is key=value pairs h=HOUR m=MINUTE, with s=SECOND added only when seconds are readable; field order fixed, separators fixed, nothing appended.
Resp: h=11 m=3 s=15
